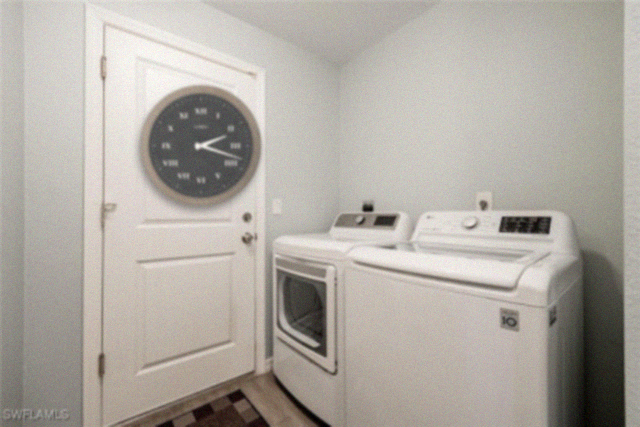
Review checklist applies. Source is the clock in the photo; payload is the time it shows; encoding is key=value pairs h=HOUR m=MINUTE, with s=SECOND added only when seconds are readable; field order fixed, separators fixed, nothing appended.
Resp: h=2 m=18
